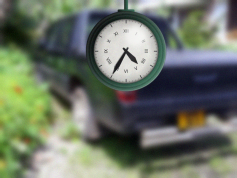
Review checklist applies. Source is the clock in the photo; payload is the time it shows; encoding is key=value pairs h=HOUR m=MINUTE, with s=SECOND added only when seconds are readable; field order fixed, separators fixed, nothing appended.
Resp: h=4 m=35
